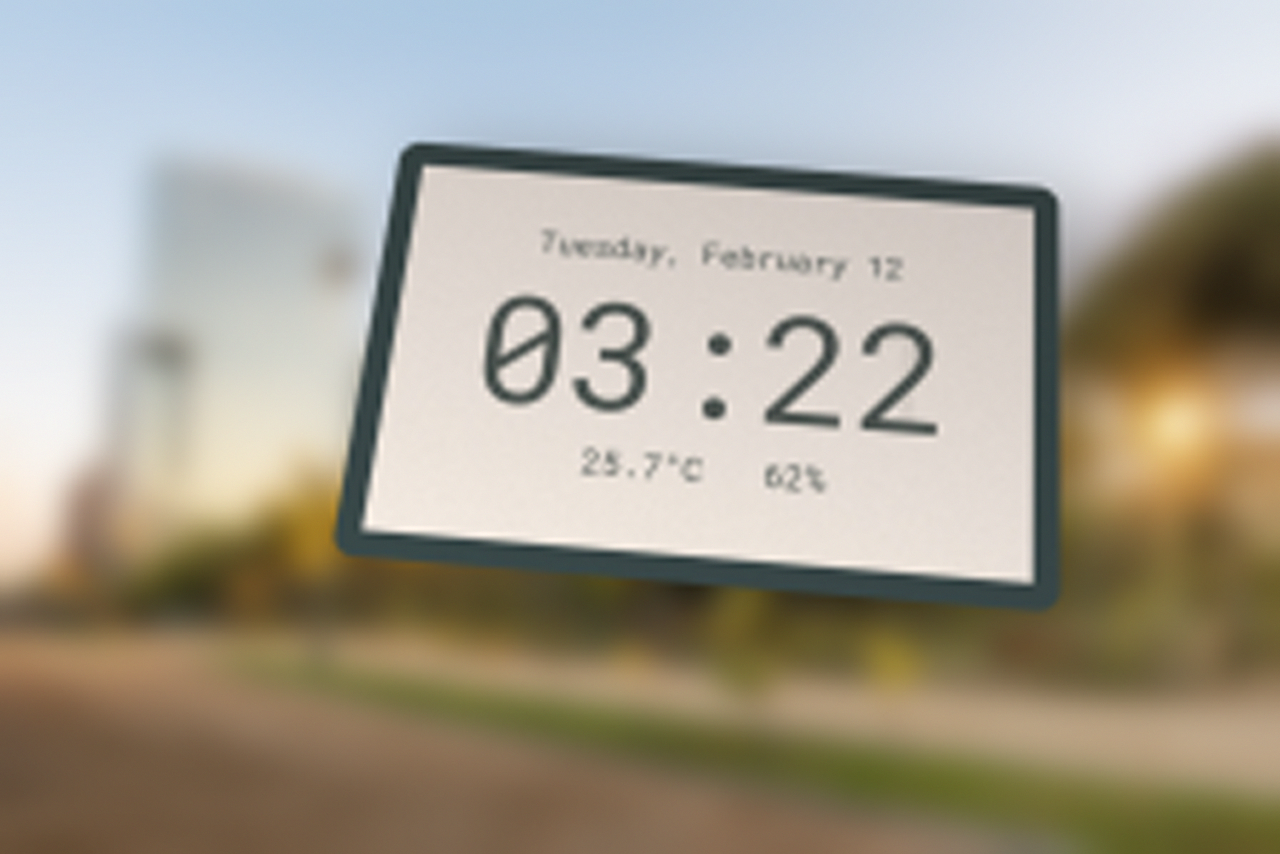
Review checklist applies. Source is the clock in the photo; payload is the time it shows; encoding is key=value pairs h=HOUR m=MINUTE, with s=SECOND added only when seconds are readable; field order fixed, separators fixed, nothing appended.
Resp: h=3 m=22
